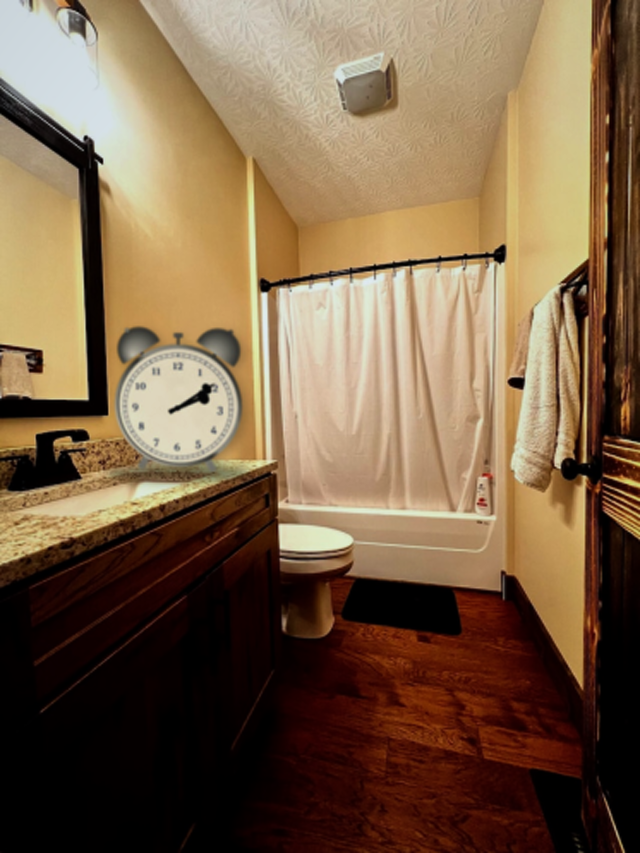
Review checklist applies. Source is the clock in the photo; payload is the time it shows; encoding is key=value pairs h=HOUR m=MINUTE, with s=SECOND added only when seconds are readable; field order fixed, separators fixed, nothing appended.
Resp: h=2 m=9
